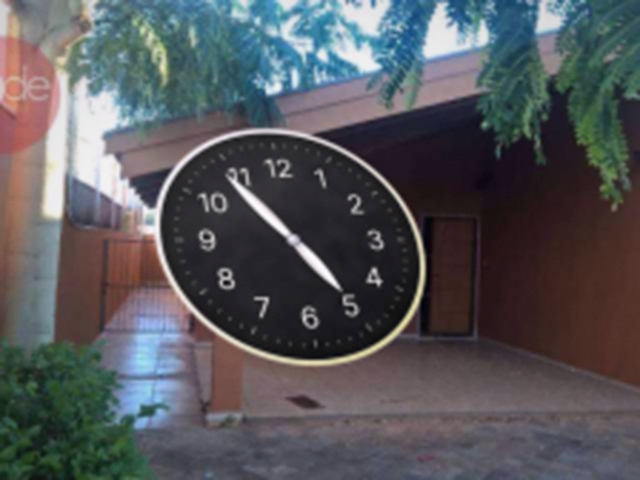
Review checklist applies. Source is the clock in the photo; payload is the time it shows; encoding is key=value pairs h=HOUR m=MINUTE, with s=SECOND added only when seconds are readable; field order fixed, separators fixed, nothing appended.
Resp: h=4 m=54
